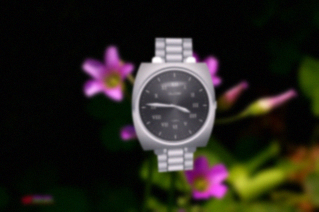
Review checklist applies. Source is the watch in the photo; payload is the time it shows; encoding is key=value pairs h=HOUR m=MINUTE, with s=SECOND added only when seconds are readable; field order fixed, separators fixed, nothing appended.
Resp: h=3 m=46
